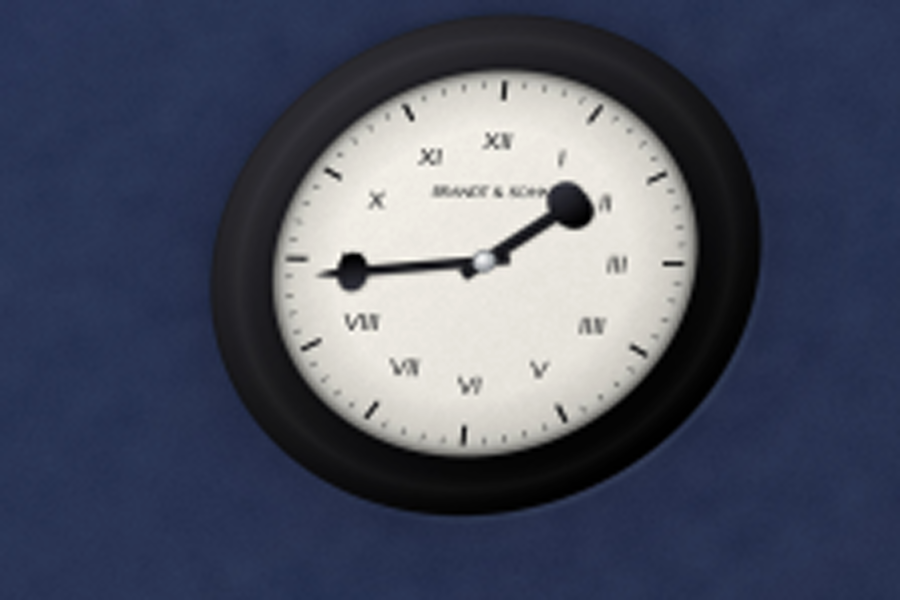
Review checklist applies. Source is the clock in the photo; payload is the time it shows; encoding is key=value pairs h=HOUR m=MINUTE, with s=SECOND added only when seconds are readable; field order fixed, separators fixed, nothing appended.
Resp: h=1 m=44
